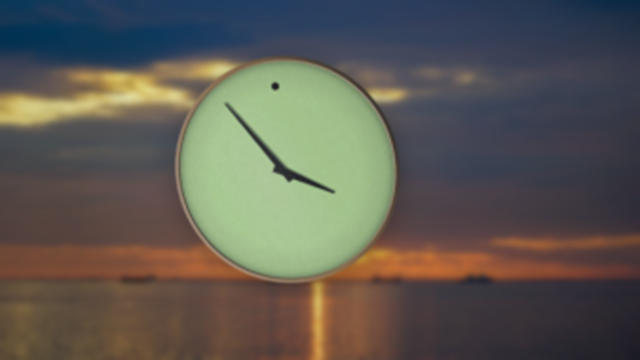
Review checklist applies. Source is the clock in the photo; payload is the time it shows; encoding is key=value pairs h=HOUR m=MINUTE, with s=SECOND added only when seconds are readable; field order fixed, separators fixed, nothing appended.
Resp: h=3 m=54
